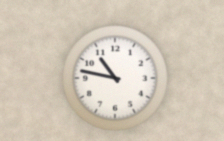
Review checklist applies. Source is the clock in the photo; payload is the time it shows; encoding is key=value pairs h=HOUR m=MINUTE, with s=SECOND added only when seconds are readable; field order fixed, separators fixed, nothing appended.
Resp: h=10 m=47
